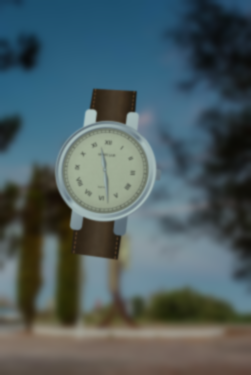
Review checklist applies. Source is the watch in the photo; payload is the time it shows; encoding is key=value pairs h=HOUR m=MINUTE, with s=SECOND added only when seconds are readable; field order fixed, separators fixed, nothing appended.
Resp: h=11 m=28
